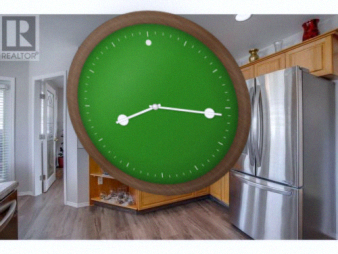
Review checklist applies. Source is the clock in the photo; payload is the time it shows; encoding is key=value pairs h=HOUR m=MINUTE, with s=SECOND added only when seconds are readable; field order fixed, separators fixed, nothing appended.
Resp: h=8 m=16
